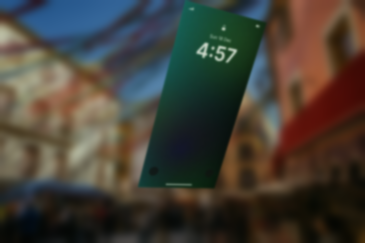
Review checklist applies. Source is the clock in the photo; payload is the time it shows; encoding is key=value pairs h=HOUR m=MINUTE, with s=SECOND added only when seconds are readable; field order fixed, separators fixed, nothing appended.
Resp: h=4 m=57
